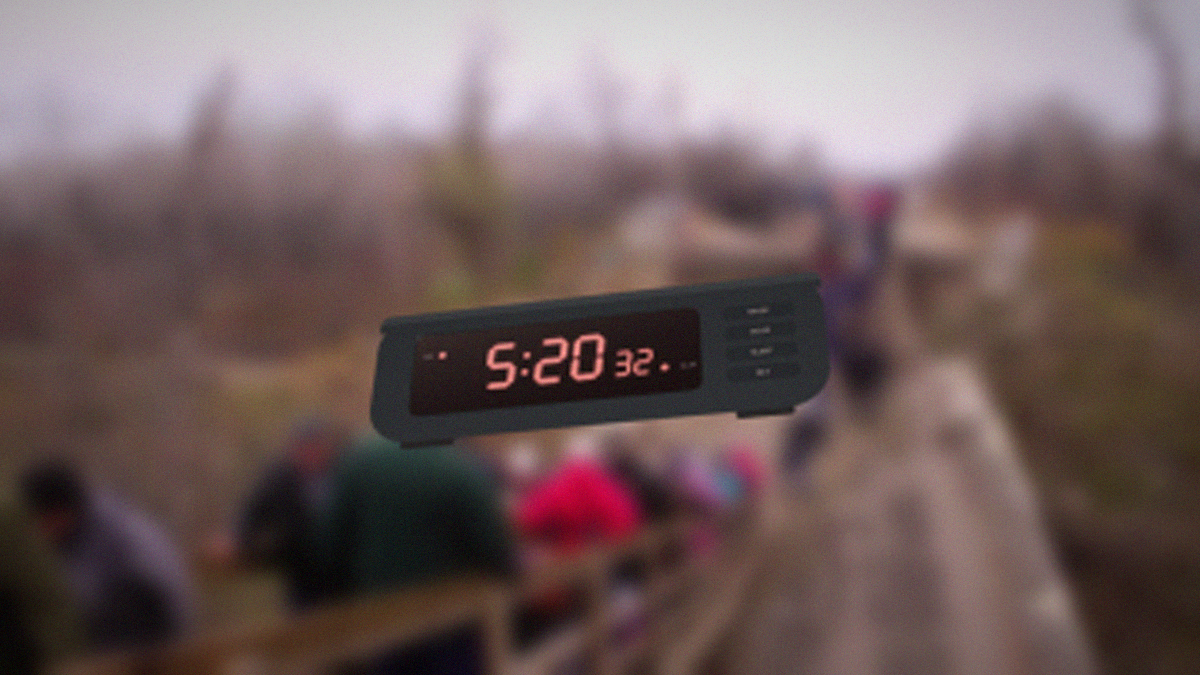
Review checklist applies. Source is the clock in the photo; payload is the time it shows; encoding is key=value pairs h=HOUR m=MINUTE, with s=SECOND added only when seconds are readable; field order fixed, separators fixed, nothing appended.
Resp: h=5 m=20 s=32
